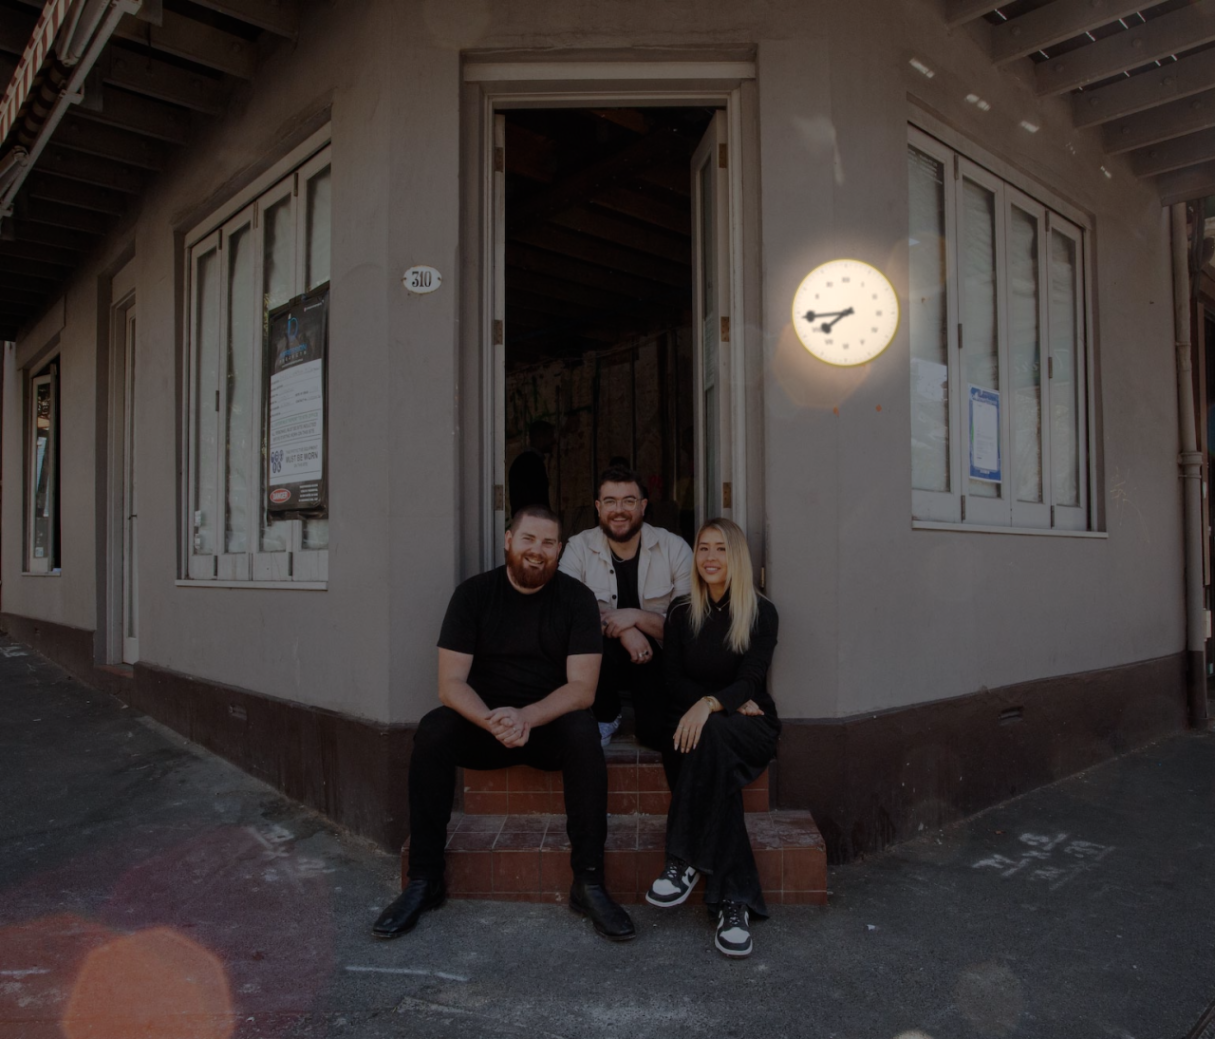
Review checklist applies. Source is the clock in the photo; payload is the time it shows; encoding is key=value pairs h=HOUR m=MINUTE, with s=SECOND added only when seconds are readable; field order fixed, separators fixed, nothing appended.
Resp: h=7 m=44
